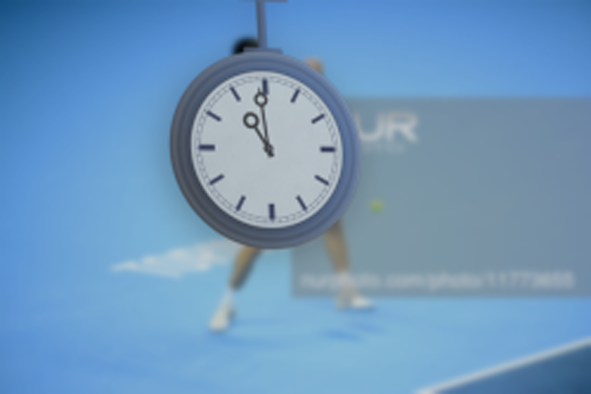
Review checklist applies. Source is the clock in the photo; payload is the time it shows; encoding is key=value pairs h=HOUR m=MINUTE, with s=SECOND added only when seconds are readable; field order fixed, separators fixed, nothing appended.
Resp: h=10 m=59
